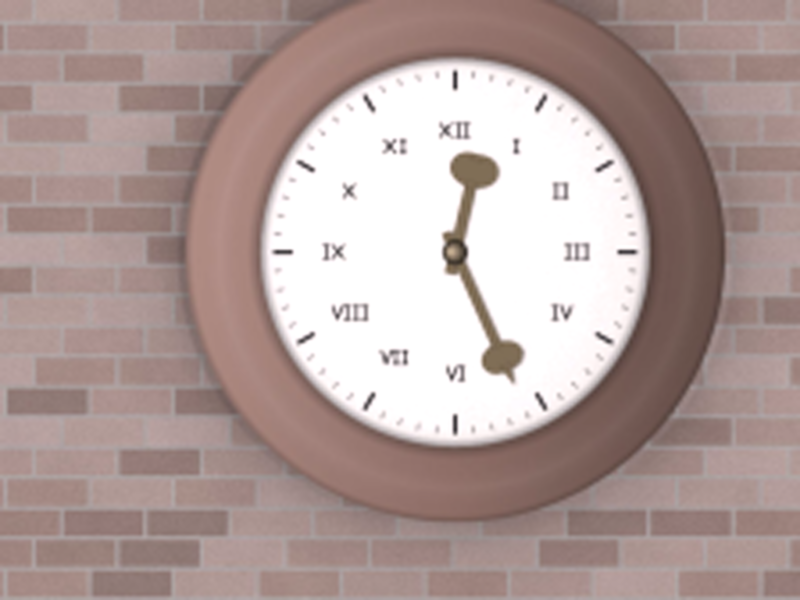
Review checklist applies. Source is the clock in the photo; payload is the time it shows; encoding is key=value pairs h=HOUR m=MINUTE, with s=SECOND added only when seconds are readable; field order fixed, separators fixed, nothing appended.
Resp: h=12 m=26
